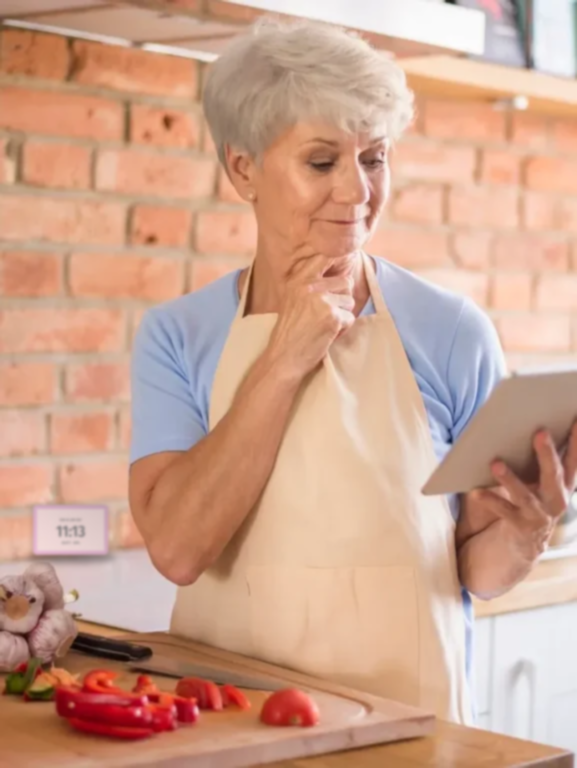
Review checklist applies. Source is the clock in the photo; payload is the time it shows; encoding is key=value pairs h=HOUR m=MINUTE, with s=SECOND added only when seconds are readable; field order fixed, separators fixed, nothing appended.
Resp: h=11 m=13
